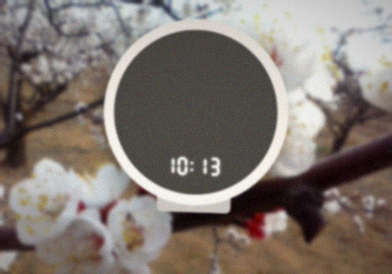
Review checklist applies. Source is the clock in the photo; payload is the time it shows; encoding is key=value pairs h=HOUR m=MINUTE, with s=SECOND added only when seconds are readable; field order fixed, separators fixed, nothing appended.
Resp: h=10 m=13
